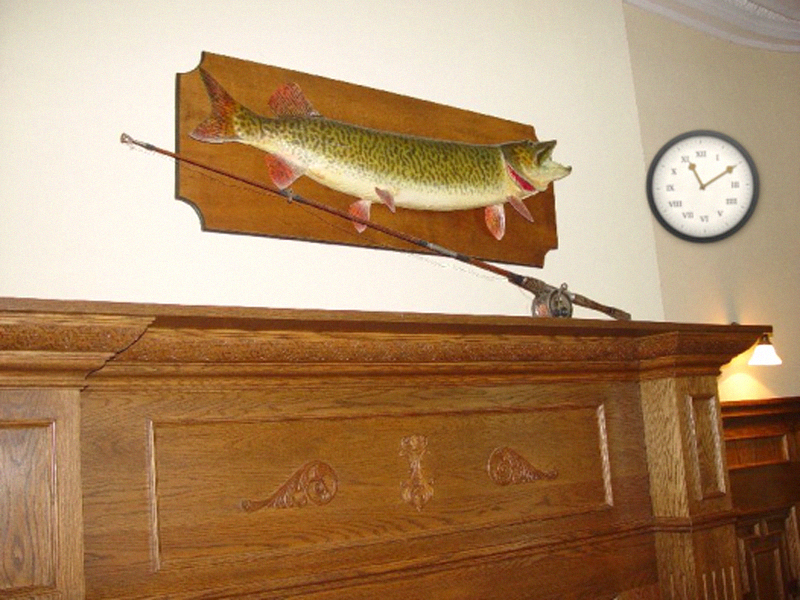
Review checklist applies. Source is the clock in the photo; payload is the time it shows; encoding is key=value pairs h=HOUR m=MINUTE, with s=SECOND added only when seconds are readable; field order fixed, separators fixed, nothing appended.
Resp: h=11 m=10
